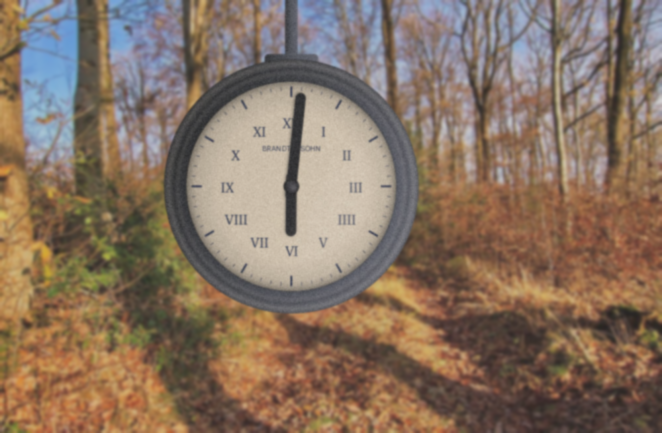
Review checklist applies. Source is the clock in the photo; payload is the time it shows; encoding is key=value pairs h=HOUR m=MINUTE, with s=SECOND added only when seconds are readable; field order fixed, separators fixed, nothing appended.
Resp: h=6 m=1
